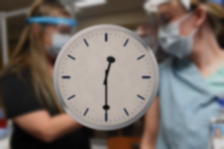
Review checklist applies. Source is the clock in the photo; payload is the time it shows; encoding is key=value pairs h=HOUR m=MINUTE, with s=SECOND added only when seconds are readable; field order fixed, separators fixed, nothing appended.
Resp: h=12 m=30
